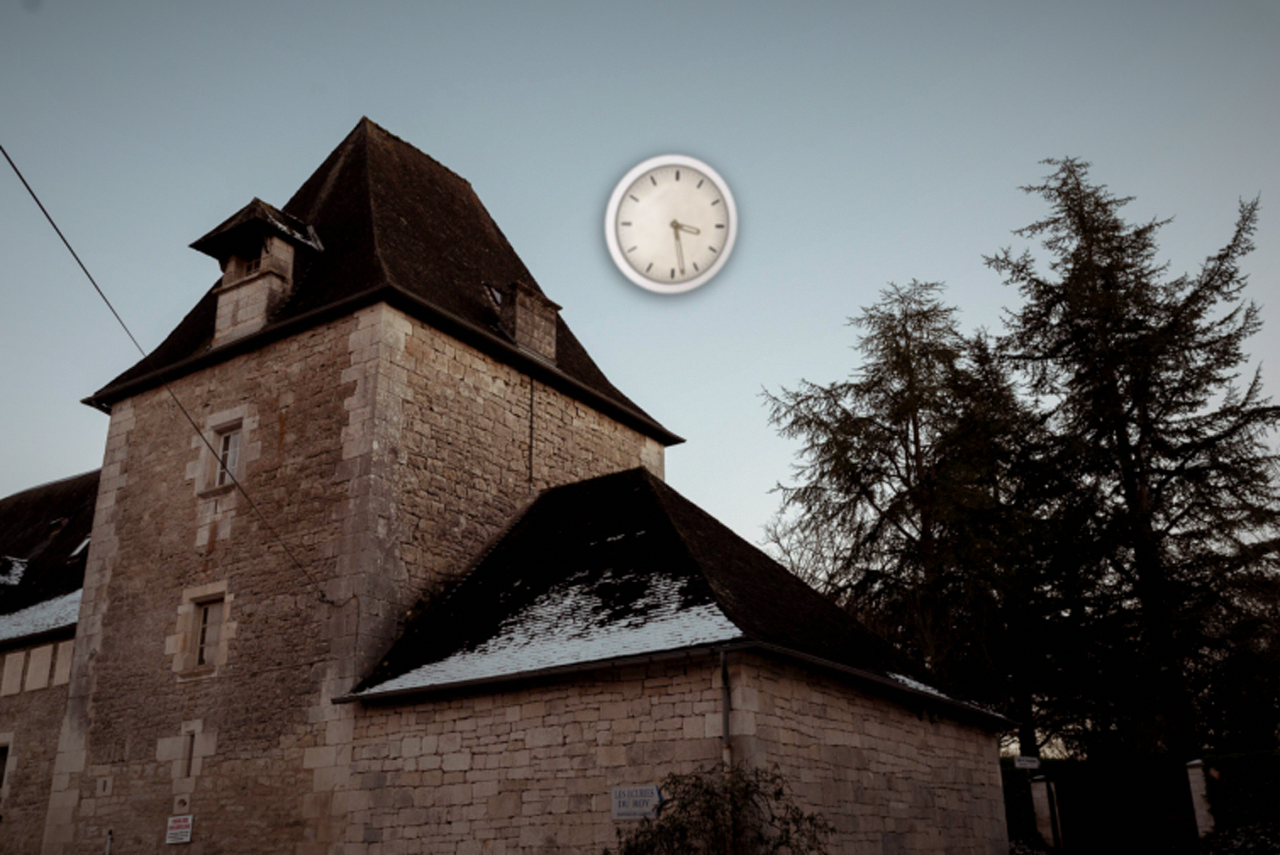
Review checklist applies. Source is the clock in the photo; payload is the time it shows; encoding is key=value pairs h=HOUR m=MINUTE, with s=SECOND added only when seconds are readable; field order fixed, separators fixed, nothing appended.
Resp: h=3 m=28
